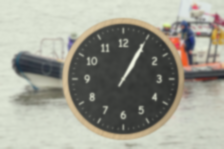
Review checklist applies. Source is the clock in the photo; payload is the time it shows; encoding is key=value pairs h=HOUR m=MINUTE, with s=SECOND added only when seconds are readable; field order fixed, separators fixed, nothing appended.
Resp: h=1 m=5
